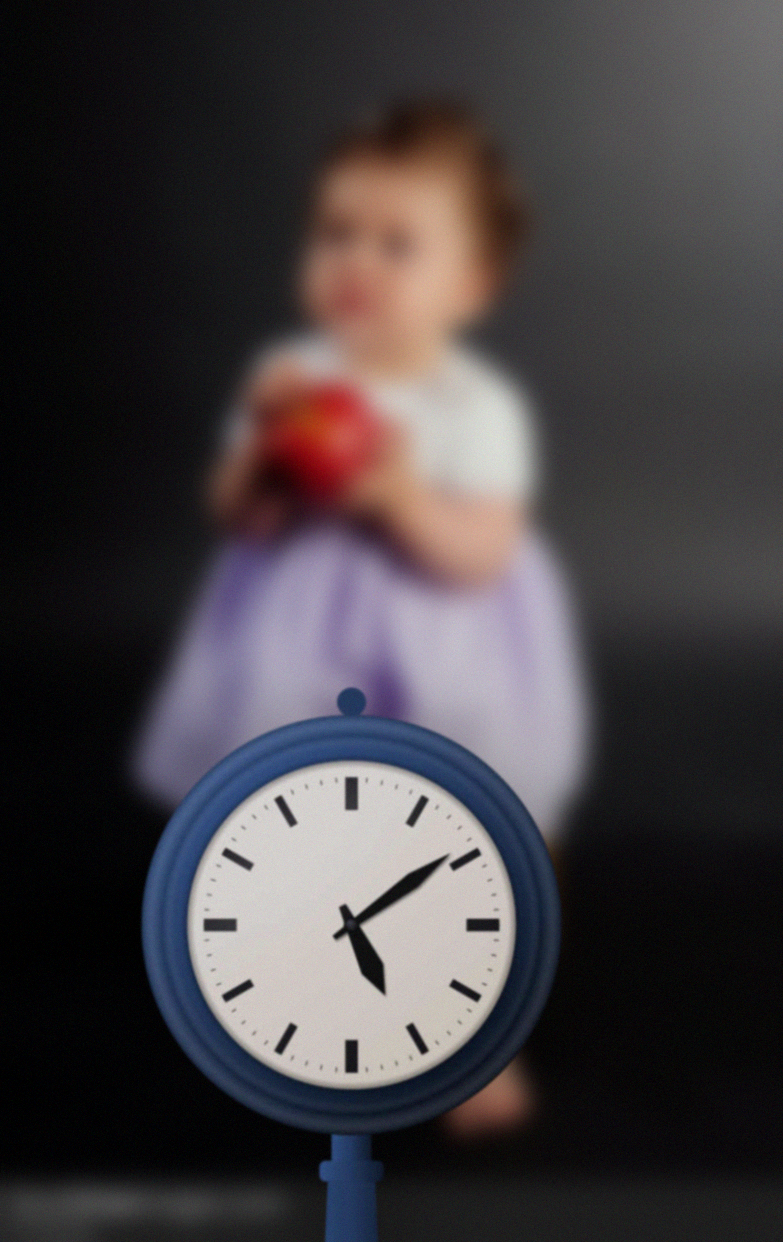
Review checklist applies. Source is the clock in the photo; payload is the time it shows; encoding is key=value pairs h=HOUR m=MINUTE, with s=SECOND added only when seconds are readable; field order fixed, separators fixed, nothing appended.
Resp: h=5 m=9
